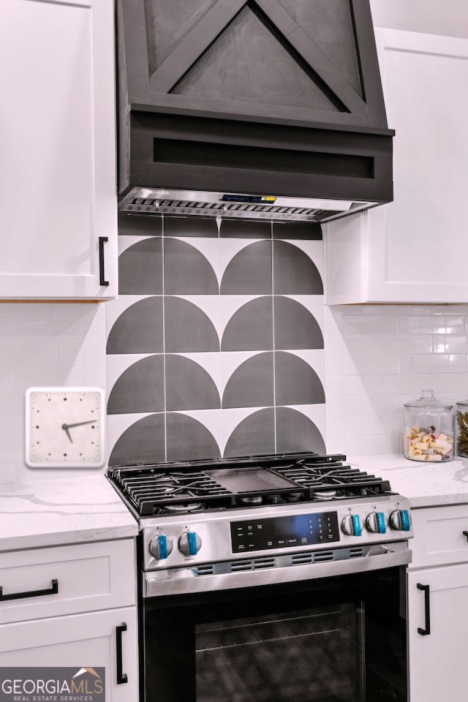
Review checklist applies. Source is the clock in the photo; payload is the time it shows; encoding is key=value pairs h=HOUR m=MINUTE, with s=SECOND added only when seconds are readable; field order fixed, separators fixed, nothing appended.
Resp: h=5 m=13
